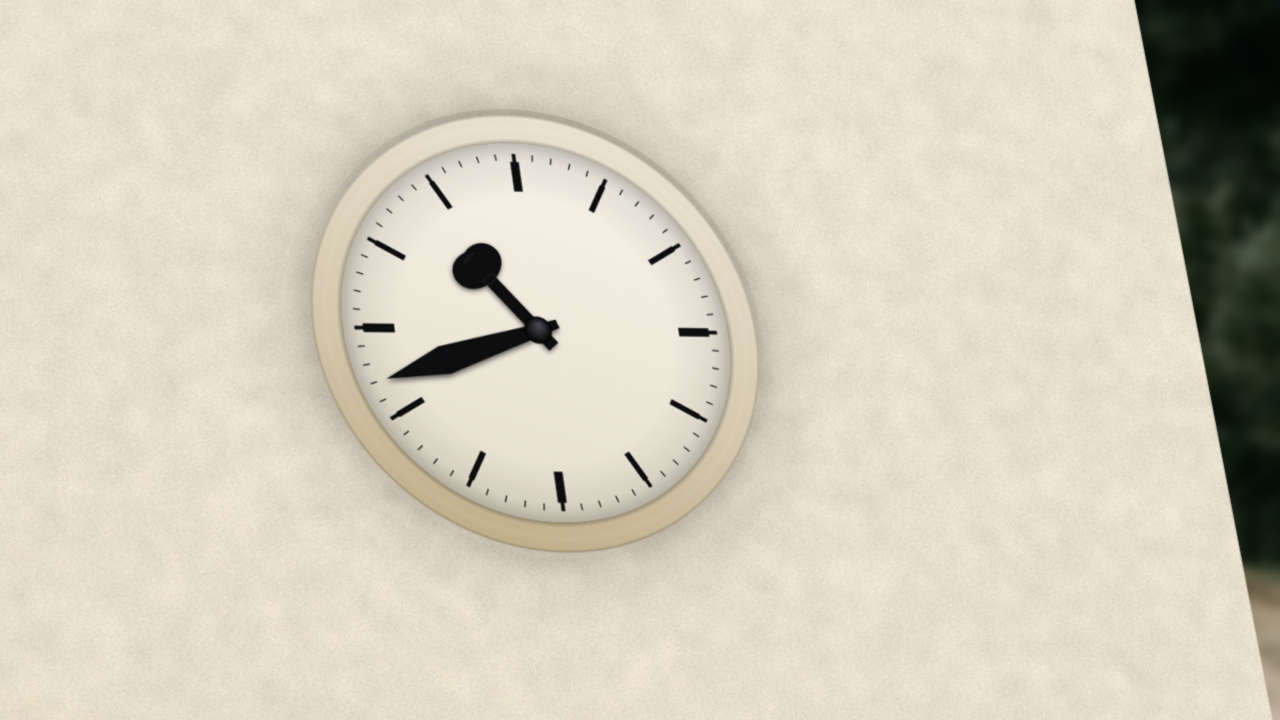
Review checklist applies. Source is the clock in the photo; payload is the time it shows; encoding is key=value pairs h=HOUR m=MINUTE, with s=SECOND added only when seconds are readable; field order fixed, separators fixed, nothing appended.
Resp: h=10 m=42
